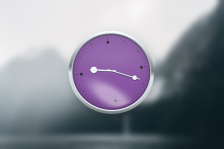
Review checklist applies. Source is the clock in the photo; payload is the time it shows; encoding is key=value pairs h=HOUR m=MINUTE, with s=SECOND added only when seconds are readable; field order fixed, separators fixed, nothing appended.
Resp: h=9 m=19
